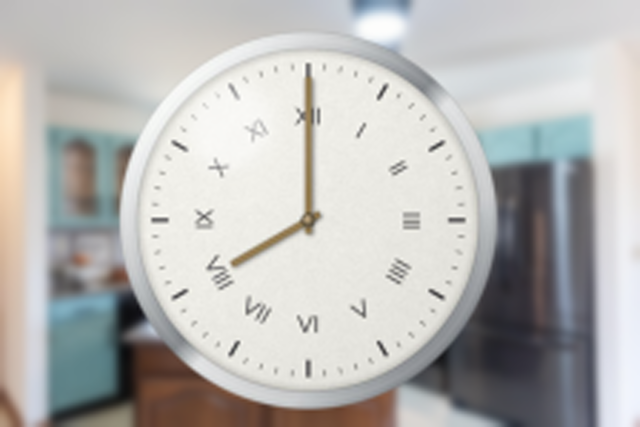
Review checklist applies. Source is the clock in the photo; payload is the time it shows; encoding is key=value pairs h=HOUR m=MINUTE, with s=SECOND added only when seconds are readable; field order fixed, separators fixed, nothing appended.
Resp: h=8 m=0
